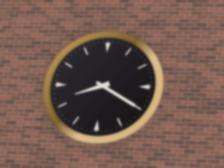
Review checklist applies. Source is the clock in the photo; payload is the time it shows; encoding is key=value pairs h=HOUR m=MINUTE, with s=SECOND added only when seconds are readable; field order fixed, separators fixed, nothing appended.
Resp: h=8 m=20
